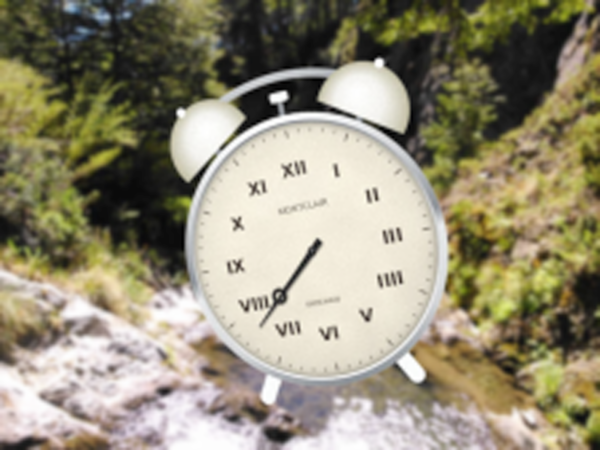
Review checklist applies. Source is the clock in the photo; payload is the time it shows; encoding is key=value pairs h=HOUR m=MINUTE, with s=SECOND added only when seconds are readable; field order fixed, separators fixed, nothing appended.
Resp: h=7 m=38
